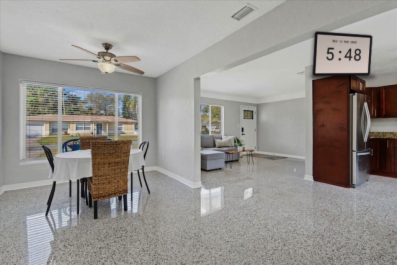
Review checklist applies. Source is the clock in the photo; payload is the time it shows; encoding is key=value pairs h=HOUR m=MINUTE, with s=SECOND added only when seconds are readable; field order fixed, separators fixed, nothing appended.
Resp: h=5 m=48
